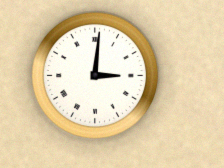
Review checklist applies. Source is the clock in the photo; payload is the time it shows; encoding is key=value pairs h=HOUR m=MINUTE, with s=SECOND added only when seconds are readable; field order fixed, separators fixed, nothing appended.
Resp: h=3 m=1
